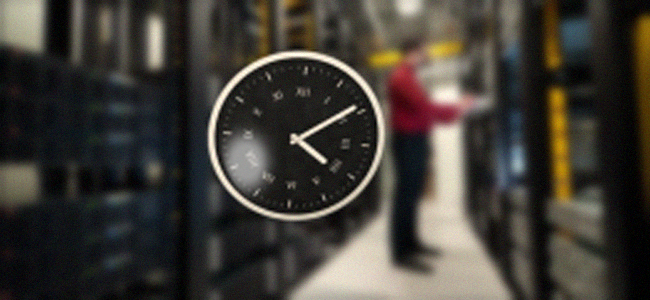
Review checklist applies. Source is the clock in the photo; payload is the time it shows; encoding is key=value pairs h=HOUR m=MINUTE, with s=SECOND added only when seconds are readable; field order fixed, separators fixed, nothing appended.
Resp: h=4 m=9
